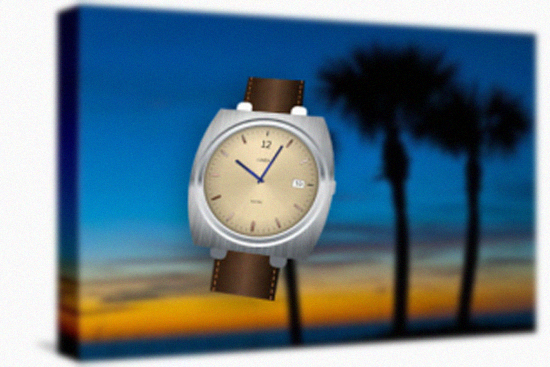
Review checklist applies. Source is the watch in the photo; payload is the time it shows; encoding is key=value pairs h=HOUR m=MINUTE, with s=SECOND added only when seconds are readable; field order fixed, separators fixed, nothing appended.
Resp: h=10 m=4
